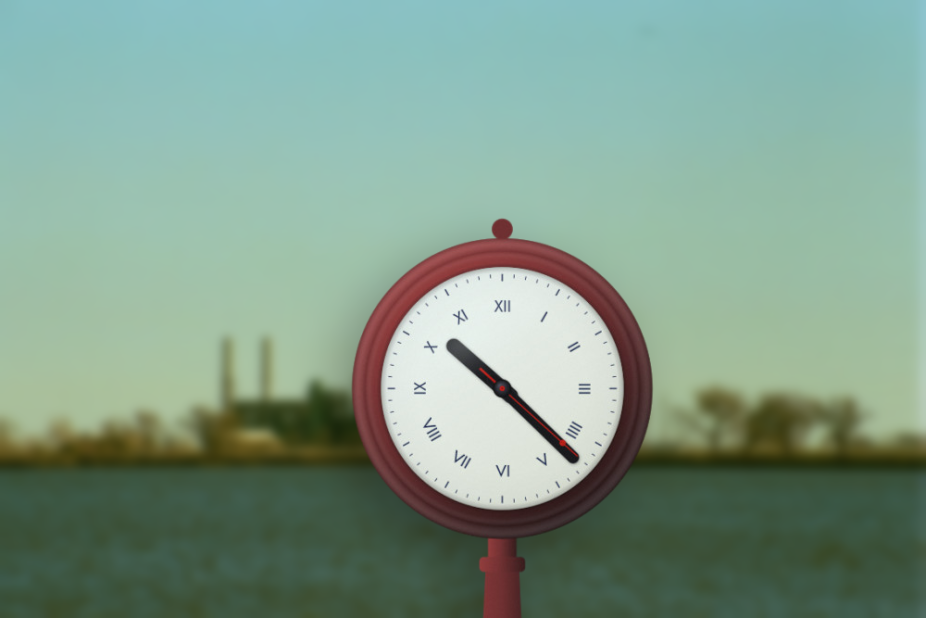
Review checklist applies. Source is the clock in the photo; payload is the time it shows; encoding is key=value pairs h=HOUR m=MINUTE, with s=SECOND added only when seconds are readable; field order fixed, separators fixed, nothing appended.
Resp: h=10 m=22 s=22
